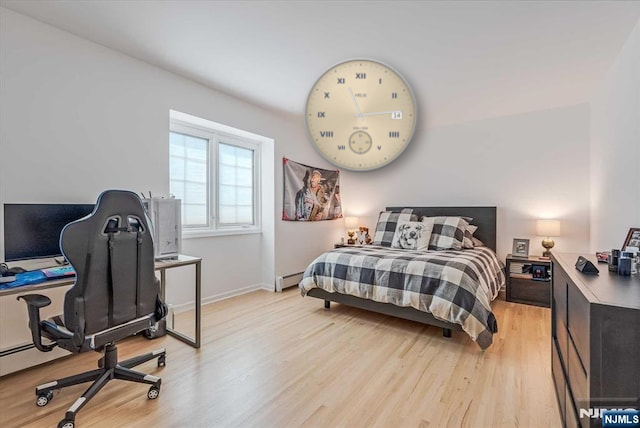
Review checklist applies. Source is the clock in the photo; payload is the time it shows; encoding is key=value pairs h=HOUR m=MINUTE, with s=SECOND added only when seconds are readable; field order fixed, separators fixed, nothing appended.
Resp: h=11 m=14
